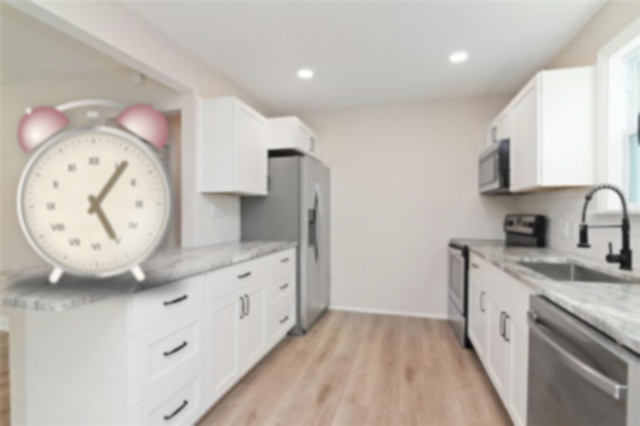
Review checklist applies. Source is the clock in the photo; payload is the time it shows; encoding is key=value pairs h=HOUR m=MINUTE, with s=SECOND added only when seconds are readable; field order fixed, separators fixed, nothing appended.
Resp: h=5 m=6
